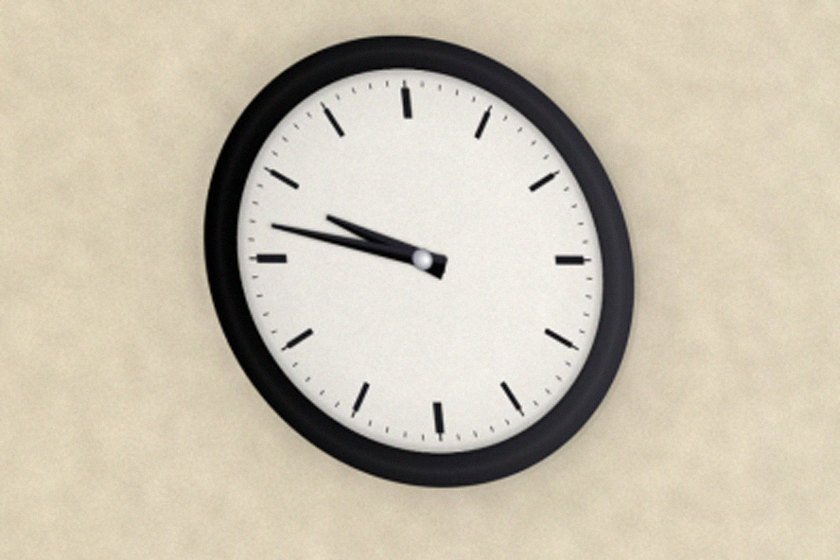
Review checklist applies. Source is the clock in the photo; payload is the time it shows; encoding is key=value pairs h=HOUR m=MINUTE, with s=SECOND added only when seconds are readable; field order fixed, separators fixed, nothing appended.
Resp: h=9 m=47
